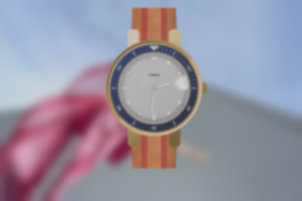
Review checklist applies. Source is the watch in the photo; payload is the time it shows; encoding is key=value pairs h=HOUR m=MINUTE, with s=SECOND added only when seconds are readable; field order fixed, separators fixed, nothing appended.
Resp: h=2 m=31
